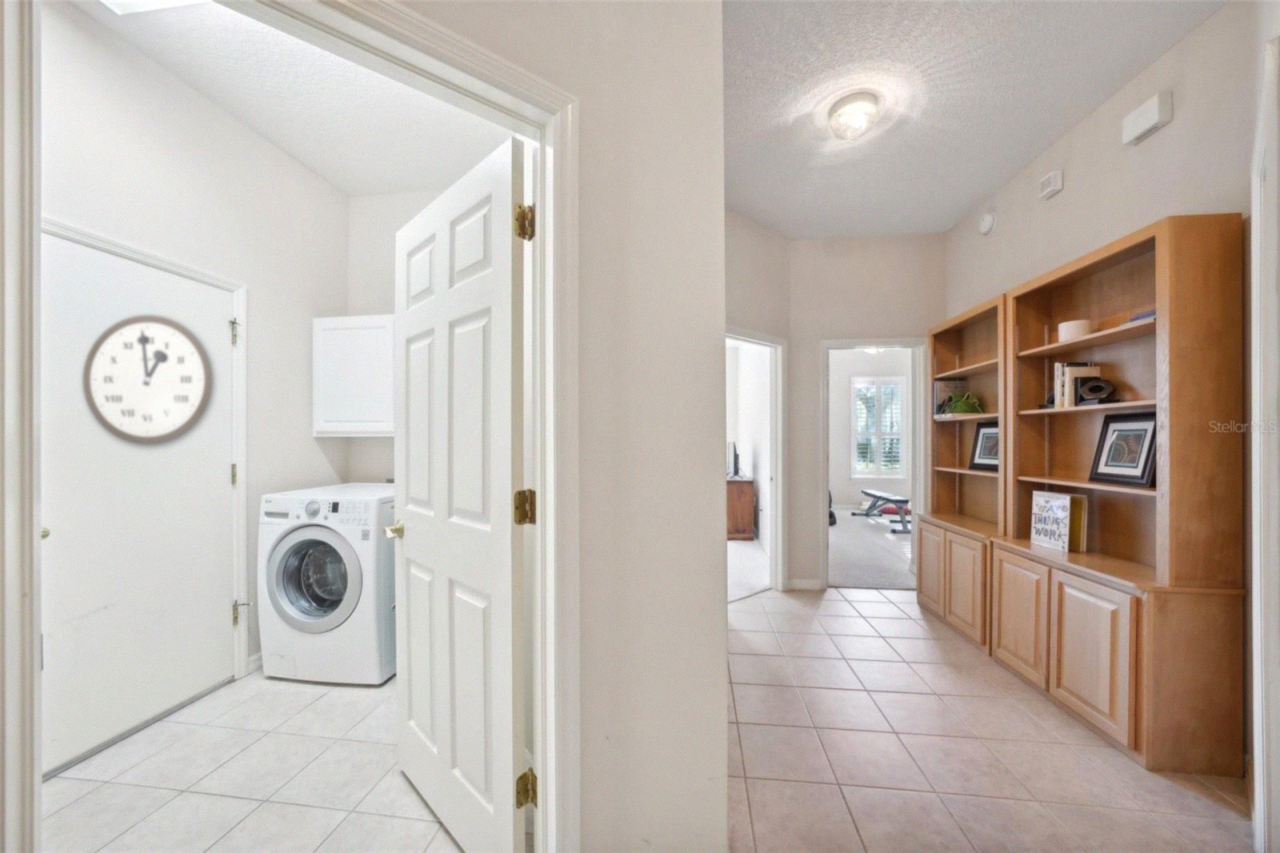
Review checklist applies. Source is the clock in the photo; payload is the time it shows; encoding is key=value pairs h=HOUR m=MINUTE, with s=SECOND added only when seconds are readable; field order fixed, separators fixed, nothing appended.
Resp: h=12 m=59
